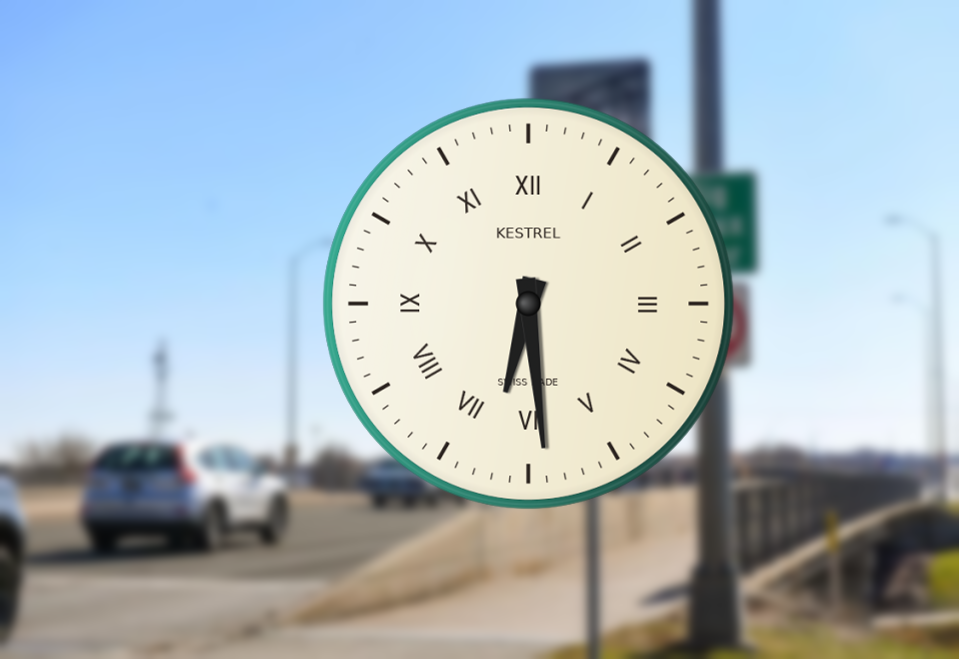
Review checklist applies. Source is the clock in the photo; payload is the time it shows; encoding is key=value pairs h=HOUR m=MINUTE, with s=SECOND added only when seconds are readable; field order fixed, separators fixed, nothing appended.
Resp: h=6 m=29
